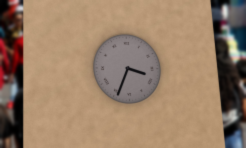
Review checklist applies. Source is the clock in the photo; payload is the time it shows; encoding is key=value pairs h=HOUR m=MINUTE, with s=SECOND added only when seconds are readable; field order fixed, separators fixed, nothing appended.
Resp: h=3 m=34
